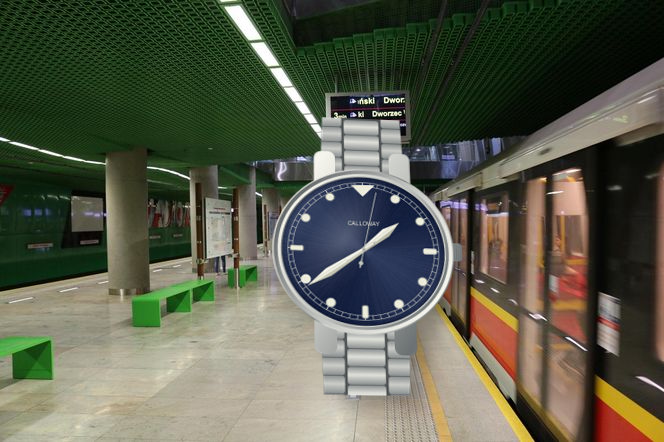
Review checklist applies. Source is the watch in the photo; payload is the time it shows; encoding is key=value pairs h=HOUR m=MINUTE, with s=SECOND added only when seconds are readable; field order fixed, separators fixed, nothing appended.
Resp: h=1 m=39 s=2
